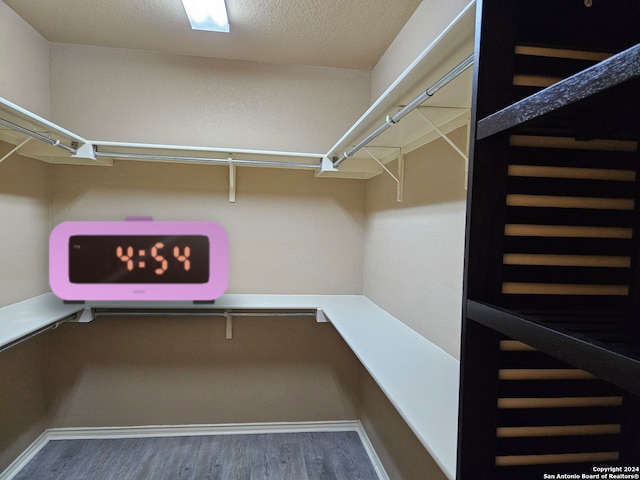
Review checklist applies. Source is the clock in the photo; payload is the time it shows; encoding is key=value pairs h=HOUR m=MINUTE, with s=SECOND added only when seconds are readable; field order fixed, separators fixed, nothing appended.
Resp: h=4 m=54
